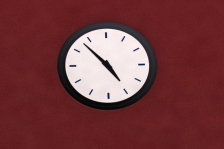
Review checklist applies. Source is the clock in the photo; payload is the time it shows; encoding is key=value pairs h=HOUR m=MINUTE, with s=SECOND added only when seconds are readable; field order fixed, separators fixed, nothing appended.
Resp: h=4 m=53
